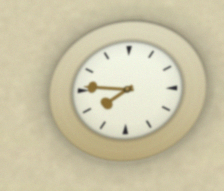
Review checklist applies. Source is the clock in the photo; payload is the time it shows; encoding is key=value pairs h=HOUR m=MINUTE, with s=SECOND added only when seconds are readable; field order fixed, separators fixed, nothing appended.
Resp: h=7 m=46
